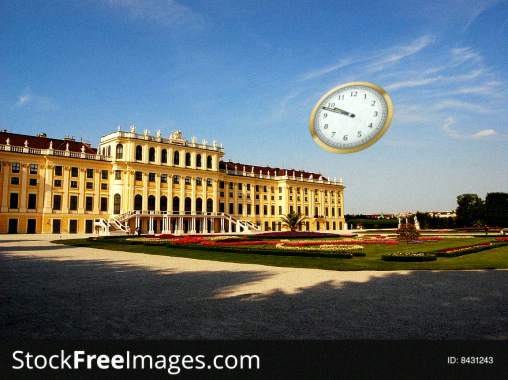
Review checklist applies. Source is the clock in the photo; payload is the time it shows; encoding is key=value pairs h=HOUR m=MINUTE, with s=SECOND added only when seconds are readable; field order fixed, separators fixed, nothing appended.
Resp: h=9 m=48
